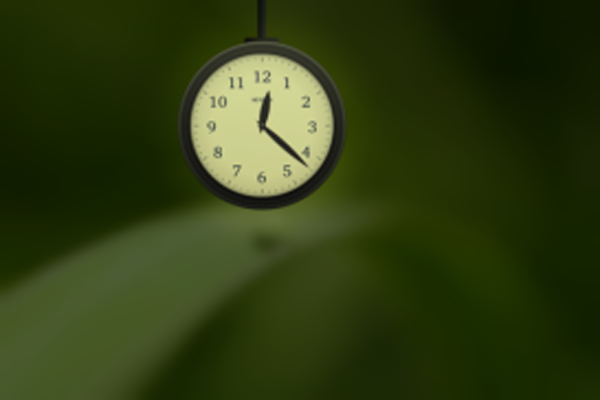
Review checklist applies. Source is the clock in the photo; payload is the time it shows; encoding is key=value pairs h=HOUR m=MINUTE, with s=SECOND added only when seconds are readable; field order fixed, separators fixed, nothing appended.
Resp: h=12 m=22
